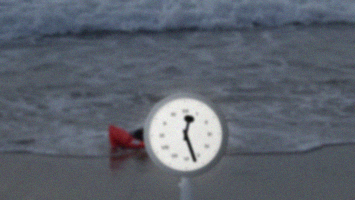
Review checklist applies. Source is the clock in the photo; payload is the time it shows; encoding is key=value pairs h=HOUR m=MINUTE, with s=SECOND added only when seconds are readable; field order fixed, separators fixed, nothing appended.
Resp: h=12 m=27
